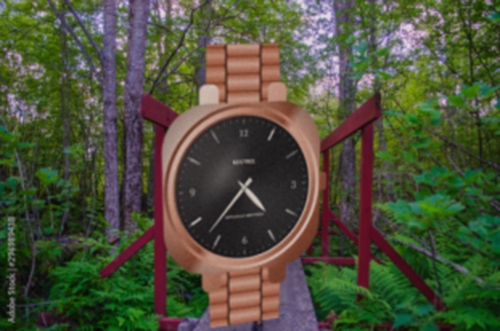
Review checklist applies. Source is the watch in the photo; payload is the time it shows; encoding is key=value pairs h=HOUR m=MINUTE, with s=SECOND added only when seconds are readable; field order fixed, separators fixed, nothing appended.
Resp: h=4 m=37
